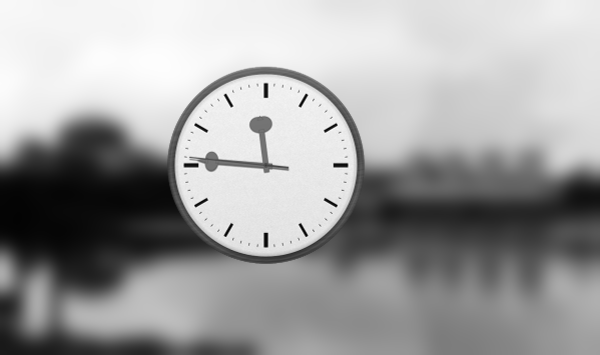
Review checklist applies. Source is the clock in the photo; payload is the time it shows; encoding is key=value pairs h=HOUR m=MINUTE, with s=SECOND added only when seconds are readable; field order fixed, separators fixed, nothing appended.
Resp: h=11 m=45 s=46
